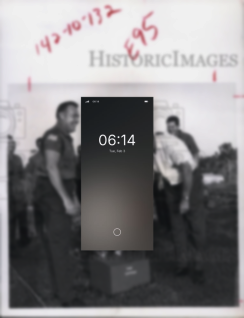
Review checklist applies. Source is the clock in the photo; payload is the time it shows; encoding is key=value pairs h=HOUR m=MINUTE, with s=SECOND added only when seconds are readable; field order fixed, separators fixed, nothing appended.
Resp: h=6 m=14
